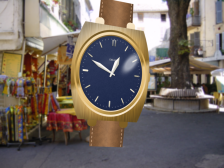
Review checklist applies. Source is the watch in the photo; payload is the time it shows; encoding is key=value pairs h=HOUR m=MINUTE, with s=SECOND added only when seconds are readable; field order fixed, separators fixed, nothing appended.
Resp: h=12 m=49
